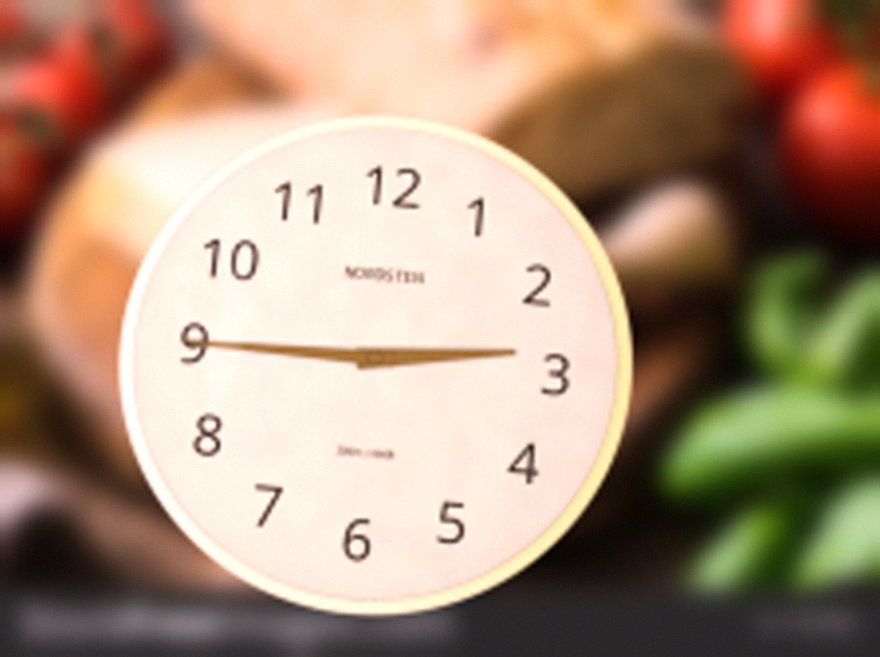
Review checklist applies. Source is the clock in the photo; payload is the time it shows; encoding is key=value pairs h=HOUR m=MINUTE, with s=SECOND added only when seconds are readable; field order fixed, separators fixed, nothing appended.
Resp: h=2 m=45
